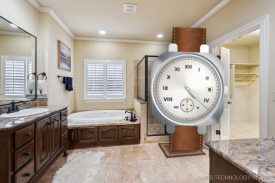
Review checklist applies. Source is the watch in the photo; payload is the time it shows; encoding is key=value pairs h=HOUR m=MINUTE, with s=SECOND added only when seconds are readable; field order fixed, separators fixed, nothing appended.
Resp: h=4 m=22
